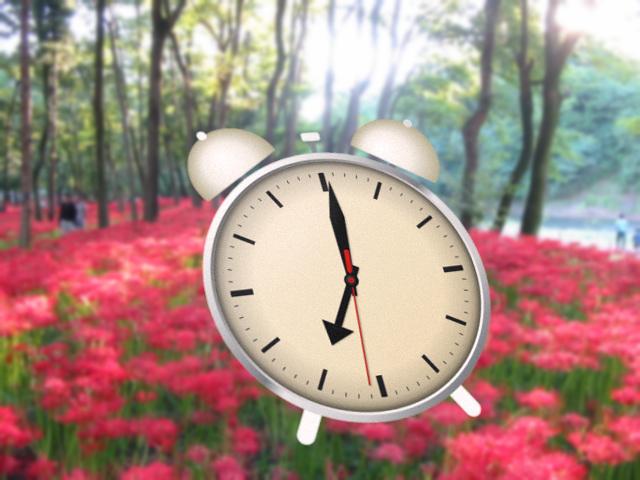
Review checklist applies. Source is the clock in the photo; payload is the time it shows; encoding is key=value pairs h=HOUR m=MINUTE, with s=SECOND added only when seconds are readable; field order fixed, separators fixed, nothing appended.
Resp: h=7 m=0 s=31
